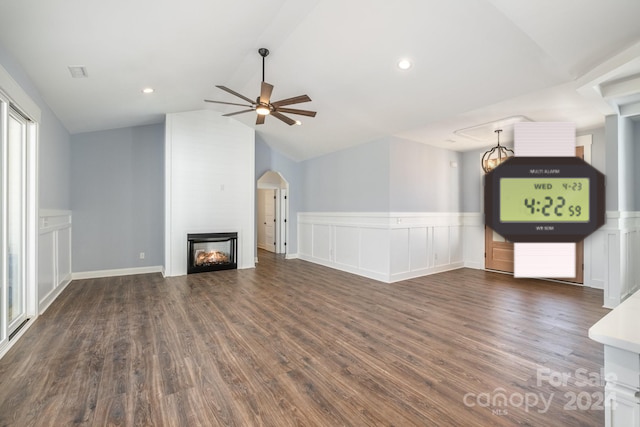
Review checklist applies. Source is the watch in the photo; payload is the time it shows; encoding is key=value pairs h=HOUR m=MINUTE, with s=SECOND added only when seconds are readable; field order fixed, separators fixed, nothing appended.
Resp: h=4 m=22 s=59
